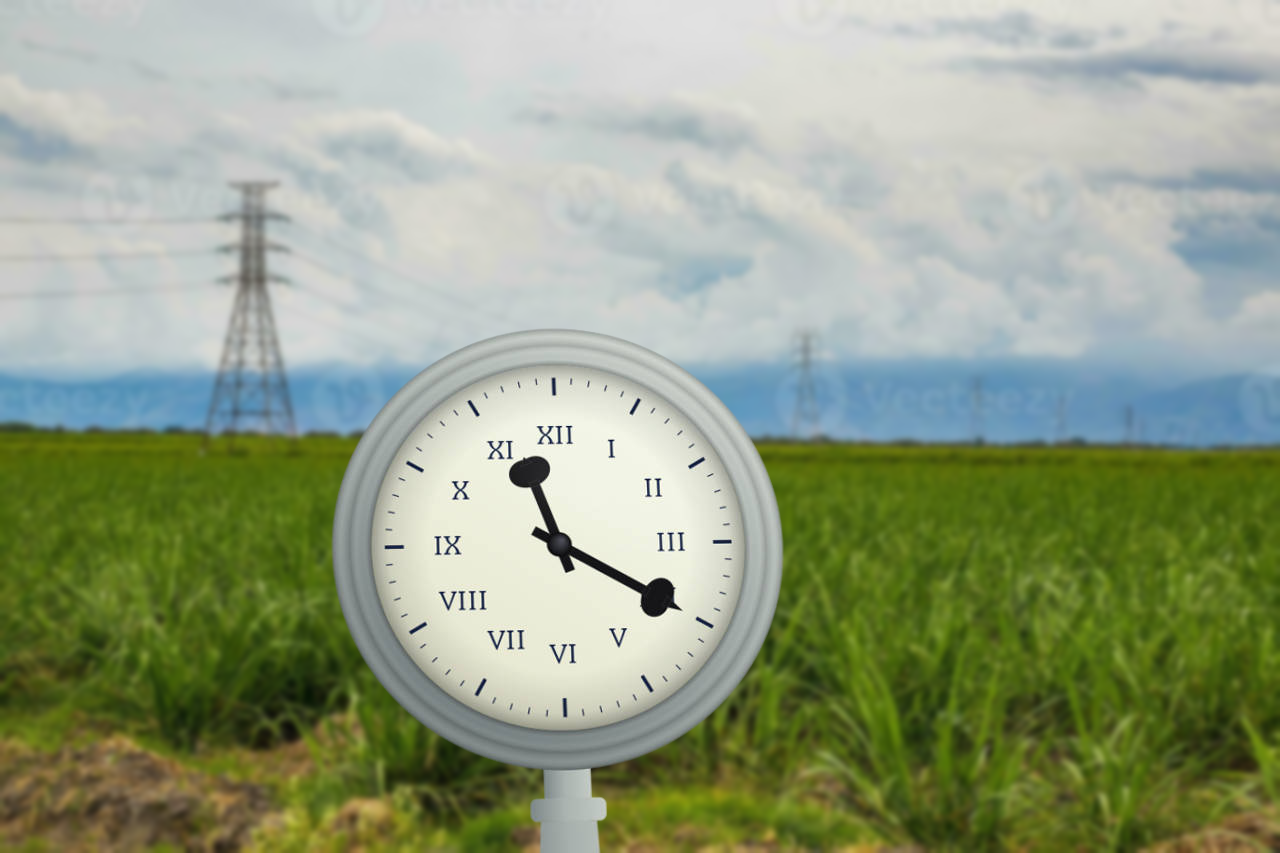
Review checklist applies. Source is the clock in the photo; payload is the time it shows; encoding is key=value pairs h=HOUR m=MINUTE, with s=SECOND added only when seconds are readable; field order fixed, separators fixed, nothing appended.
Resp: h=11 m=20
